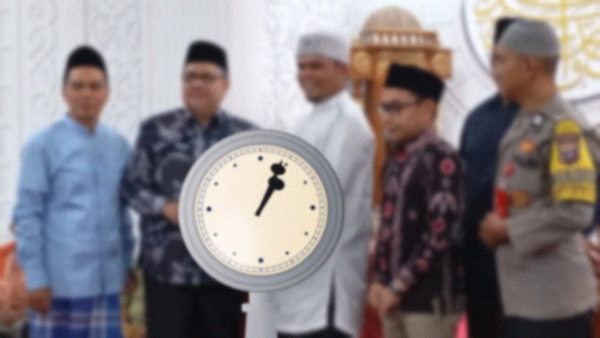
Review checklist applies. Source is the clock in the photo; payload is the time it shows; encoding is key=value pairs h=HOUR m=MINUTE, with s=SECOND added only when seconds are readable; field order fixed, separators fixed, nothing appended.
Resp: h=1 m=4
